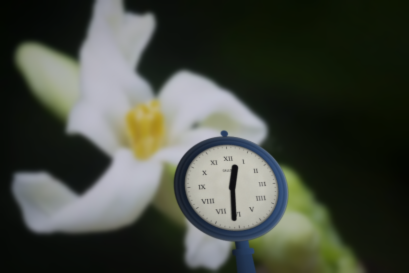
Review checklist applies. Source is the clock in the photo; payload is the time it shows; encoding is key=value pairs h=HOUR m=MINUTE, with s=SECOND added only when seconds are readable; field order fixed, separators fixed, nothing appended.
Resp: h=12 m=31
